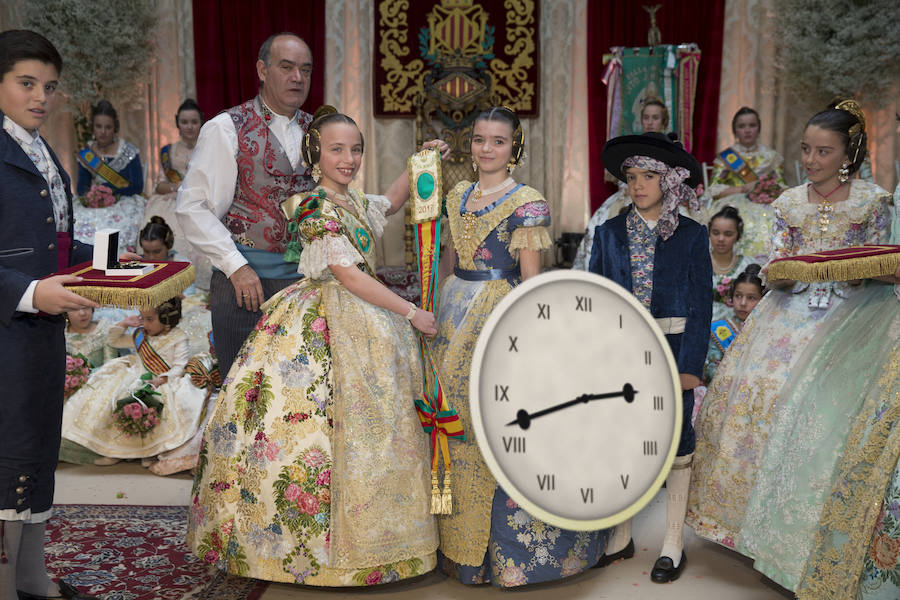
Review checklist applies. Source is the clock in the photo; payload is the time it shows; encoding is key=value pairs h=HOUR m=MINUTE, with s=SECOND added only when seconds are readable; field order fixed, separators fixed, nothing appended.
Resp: h=2 m=42
